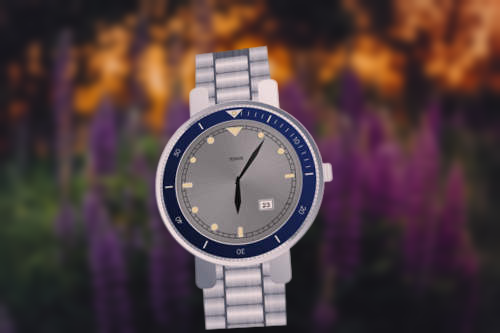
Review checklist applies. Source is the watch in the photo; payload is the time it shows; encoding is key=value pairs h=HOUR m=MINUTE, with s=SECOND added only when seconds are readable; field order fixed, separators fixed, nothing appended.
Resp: h=6 m=6
